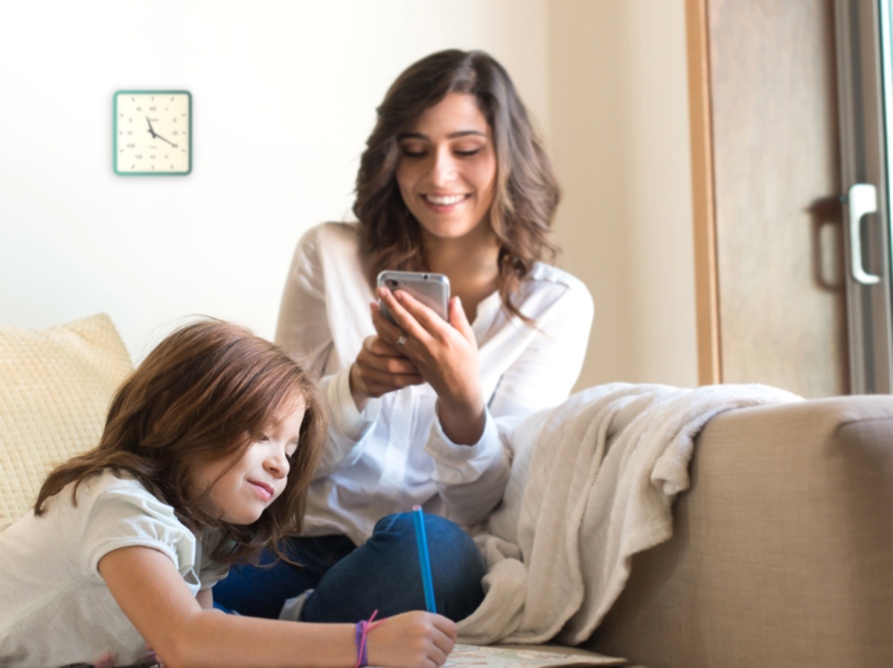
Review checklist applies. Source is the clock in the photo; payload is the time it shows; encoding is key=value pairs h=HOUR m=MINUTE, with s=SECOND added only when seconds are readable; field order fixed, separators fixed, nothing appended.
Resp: h=11 m=20
